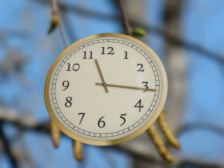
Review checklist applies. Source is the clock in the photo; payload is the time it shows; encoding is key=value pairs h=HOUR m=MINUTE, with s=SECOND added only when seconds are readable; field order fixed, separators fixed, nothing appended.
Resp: h=11 m=16
